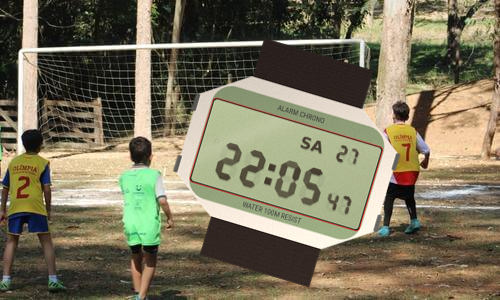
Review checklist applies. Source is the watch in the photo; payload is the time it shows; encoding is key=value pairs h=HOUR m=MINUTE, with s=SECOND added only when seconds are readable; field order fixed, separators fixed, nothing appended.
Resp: h=22 m=5 s=47
